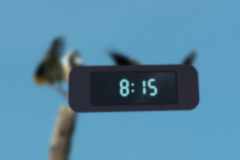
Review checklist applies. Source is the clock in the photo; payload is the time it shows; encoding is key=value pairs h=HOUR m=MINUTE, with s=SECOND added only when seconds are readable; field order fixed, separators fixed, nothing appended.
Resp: h=8 m=15
